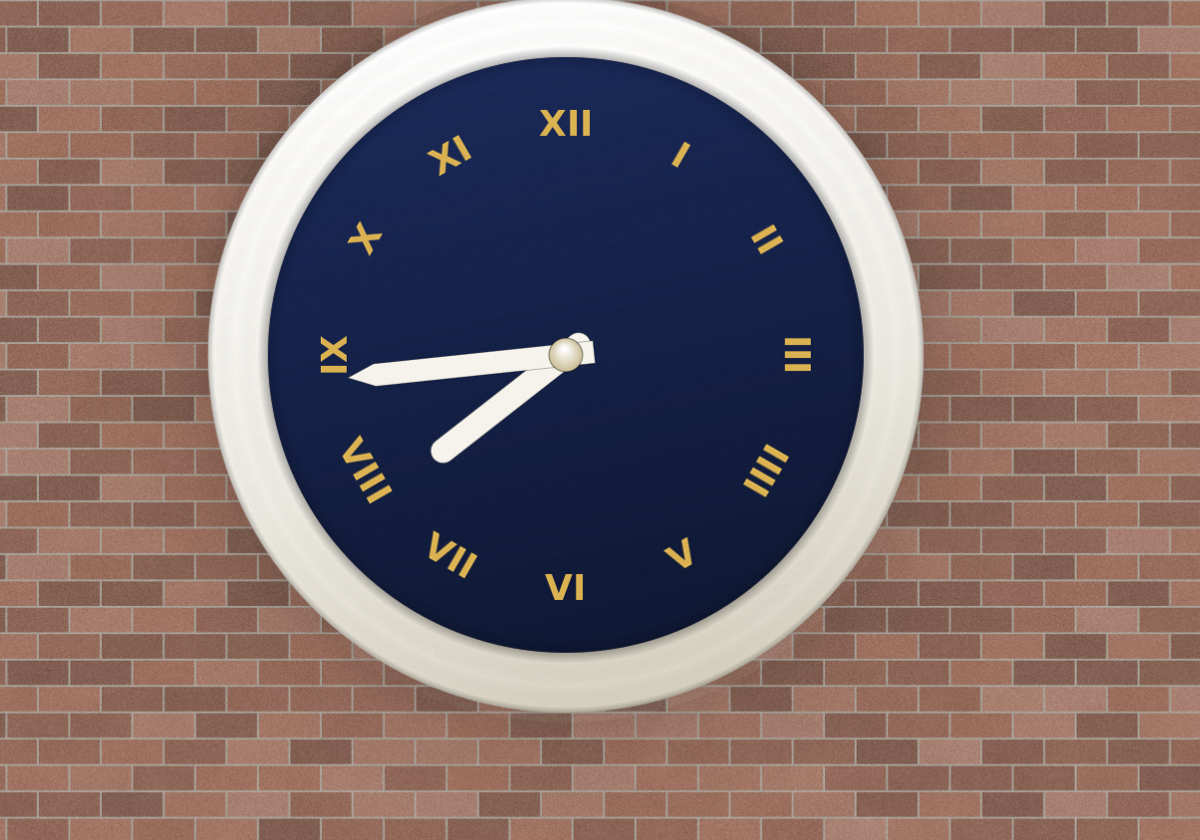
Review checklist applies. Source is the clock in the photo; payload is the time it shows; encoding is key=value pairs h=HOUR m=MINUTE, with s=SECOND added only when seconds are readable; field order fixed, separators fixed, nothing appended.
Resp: h=7 m=44
